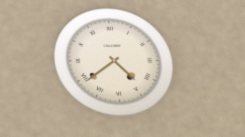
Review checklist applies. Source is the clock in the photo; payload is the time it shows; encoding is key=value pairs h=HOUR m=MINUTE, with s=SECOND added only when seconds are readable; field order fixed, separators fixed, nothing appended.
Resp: h=4 m=39
